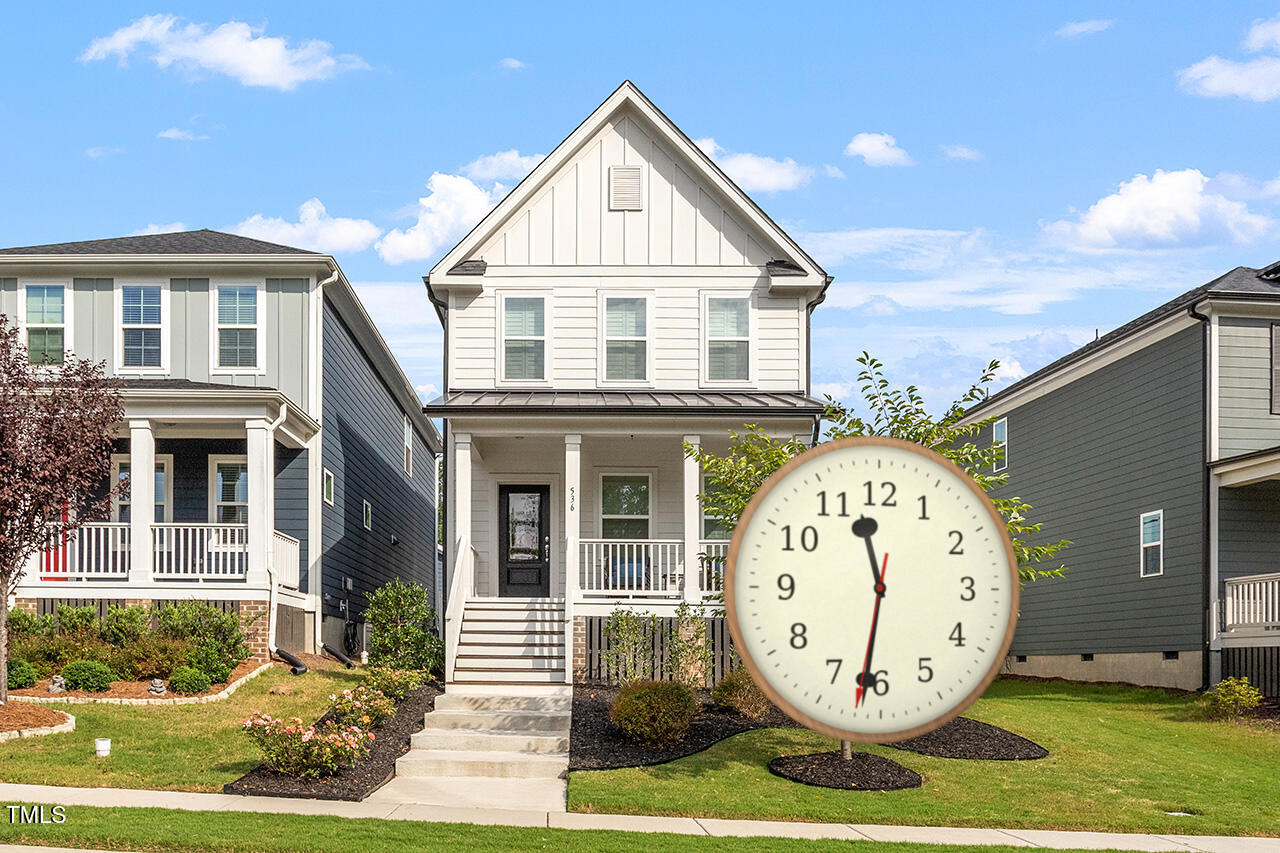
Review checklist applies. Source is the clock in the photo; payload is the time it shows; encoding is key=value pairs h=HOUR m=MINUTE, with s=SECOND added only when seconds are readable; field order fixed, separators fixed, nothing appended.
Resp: h=11 m=31 s=32
